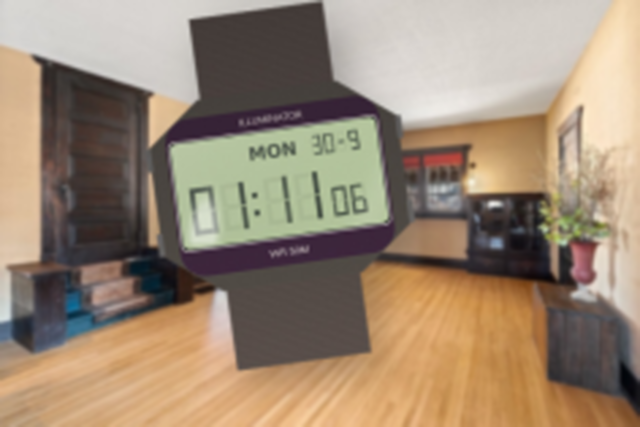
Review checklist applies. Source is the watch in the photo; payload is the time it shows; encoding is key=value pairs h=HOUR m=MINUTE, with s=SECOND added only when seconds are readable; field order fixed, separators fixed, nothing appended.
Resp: h=1 m=11 s=6
